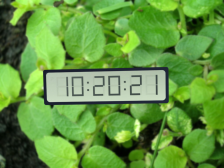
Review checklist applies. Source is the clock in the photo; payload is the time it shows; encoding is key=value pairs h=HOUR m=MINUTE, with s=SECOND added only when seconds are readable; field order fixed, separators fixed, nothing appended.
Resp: h=10 m=20 s=21
